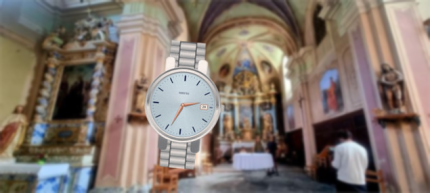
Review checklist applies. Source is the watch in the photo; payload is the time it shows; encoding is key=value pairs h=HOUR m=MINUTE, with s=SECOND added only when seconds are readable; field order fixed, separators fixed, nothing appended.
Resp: h=2 m=34
